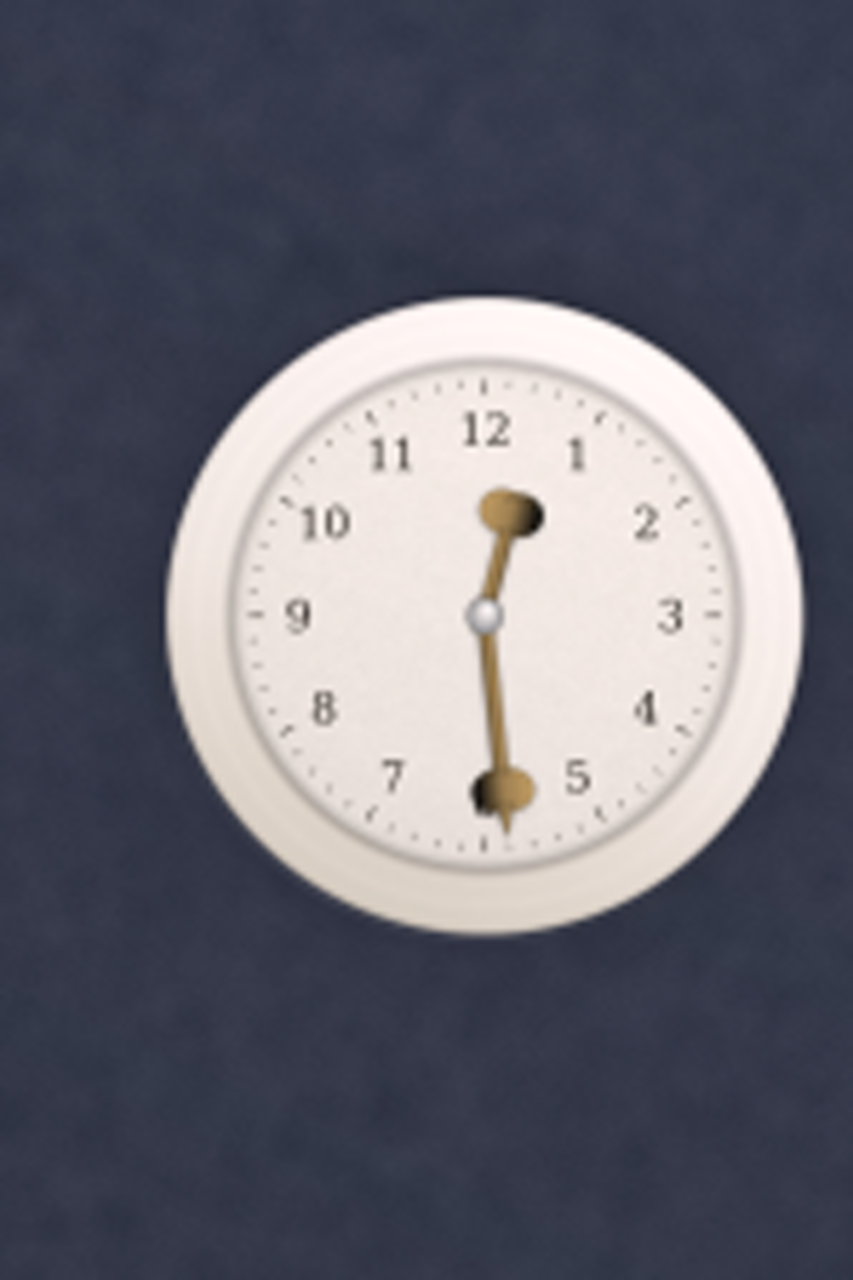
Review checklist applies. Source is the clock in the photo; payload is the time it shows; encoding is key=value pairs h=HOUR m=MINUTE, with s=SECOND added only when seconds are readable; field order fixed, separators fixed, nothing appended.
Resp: h=12 m=29
